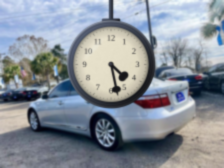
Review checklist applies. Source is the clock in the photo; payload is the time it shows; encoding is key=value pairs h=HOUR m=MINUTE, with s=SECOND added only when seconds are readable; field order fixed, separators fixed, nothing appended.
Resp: h=4 m=28
